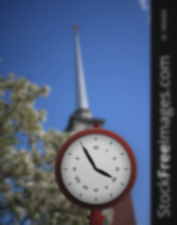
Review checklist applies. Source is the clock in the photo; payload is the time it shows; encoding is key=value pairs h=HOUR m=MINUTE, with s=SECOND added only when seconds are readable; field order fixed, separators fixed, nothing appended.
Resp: h=3 m=55
